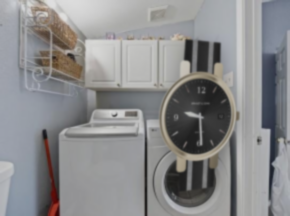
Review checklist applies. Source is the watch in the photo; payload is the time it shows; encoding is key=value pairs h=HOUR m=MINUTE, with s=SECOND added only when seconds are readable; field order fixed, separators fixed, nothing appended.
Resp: h=9 m=29
